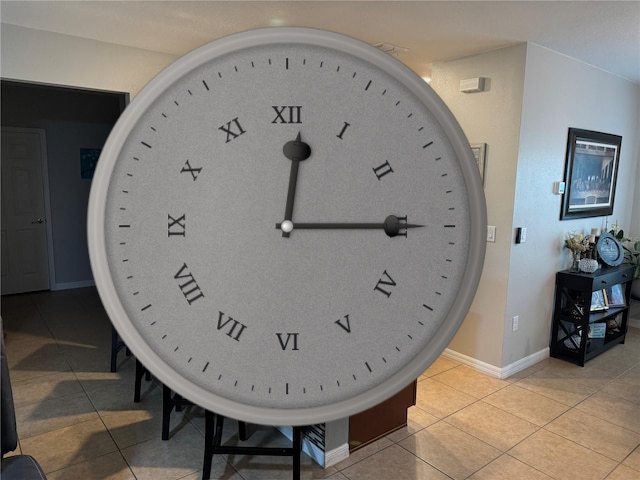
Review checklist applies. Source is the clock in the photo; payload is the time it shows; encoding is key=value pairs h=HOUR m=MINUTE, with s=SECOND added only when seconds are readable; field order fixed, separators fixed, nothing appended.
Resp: h=12 m=15
